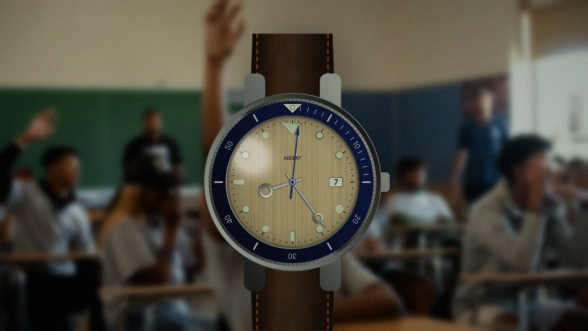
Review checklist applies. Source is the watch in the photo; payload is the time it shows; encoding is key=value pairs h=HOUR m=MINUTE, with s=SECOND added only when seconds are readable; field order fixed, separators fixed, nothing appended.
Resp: h=8 m=24 s=1
